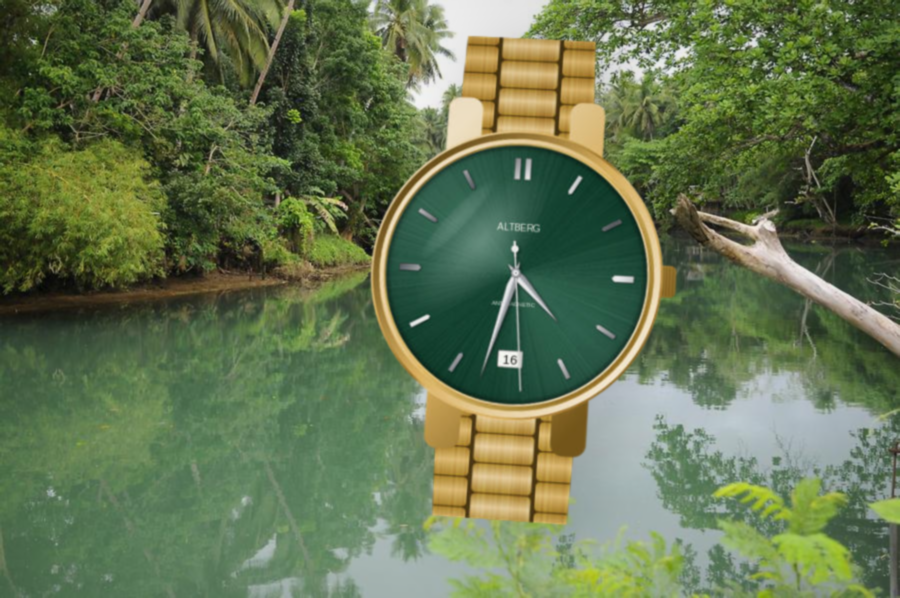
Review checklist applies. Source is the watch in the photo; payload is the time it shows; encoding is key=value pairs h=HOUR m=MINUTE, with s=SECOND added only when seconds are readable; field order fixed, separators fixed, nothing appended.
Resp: h=4 m=32 s=29
